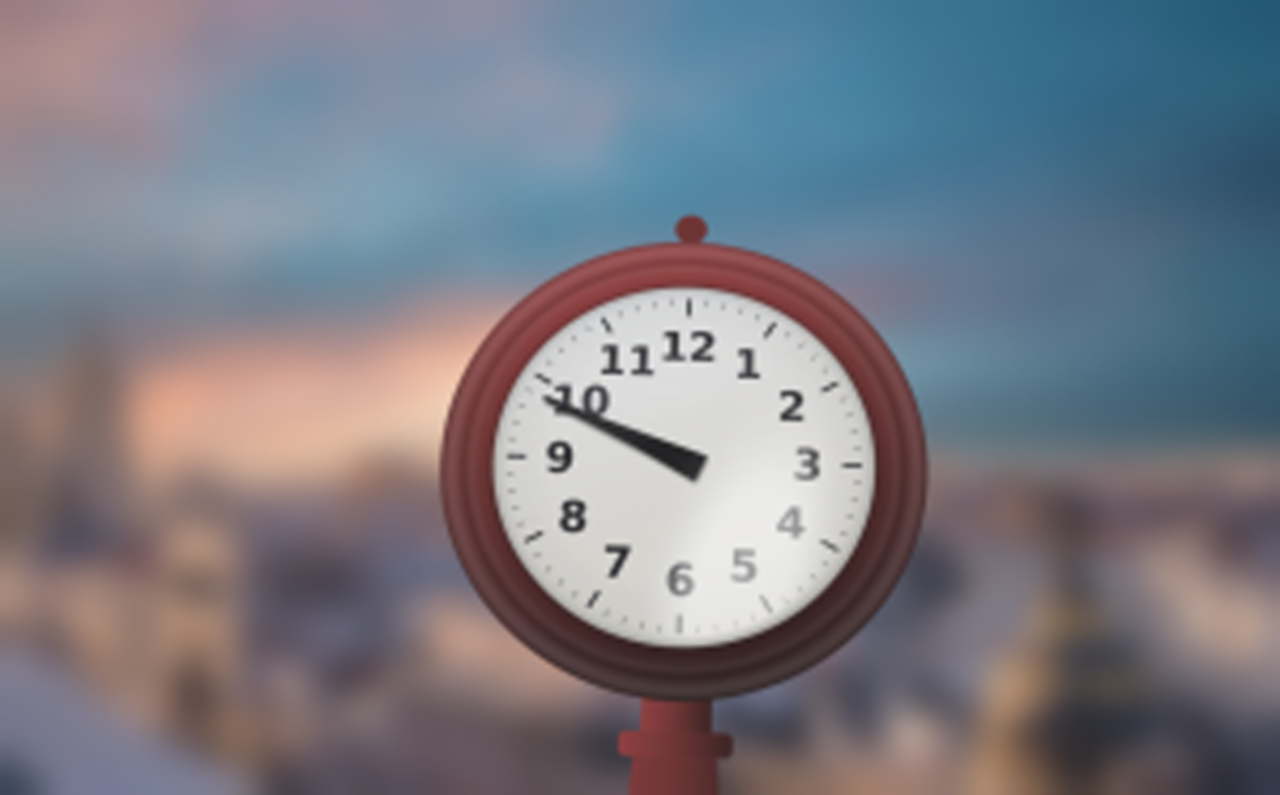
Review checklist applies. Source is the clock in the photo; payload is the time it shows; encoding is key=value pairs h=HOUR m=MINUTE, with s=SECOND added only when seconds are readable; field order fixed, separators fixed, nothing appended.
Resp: h=9 m=49
